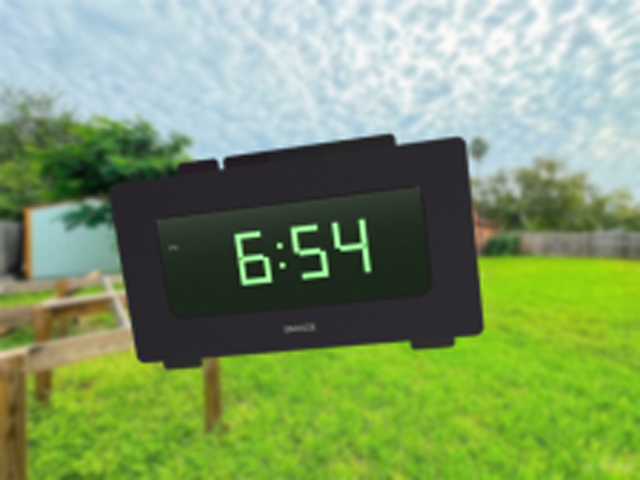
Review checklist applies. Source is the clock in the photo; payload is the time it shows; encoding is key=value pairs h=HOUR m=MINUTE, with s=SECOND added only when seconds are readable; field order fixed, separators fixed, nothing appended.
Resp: h=6 m=54
